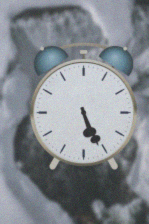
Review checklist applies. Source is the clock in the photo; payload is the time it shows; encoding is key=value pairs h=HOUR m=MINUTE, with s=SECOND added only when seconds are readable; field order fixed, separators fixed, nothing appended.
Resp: h=5 m=26
